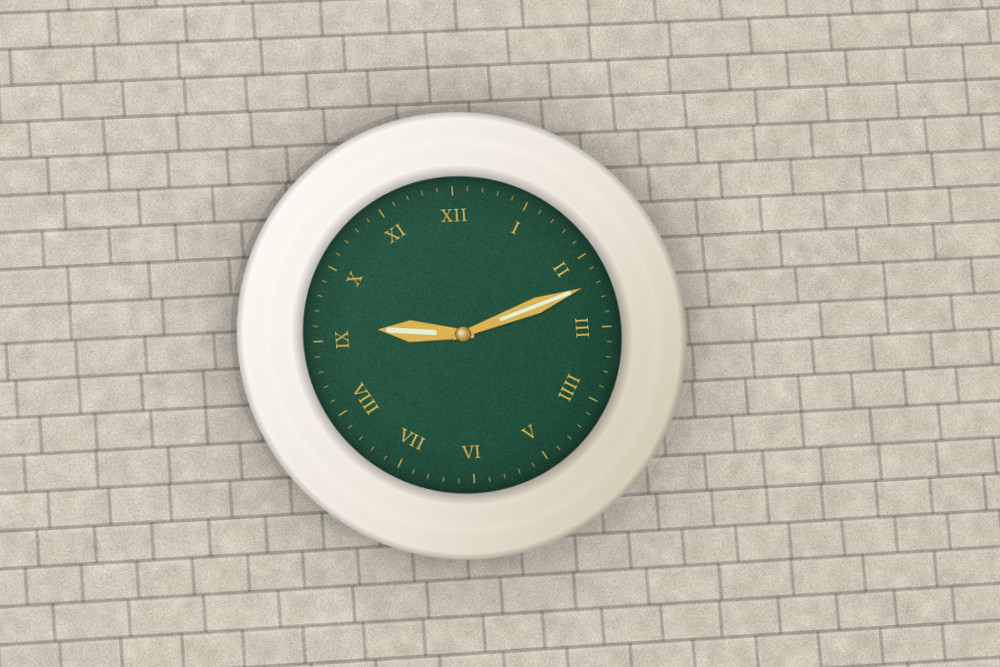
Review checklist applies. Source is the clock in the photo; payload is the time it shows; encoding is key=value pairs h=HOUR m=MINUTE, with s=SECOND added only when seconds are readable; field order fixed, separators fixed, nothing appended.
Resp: h=9 m=12
